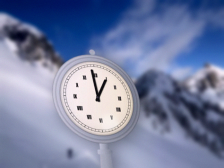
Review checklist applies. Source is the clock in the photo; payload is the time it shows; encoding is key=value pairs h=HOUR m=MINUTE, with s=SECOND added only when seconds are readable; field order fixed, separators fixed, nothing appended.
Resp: h=12 m=59
